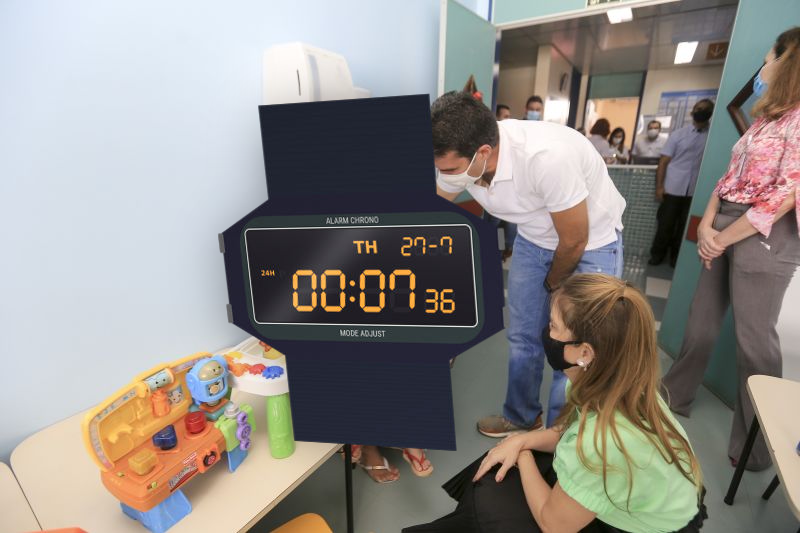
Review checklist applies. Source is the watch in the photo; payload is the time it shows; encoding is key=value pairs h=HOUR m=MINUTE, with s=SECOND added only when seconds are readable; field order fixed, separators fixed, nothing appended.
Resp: h=0 m=7 s=36
